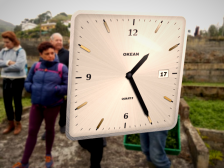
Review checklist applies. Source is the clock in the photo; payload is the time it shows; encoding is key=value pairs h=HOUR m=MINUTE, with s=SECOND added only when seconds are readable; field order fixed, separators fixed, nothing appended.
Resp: h=1 m=25
